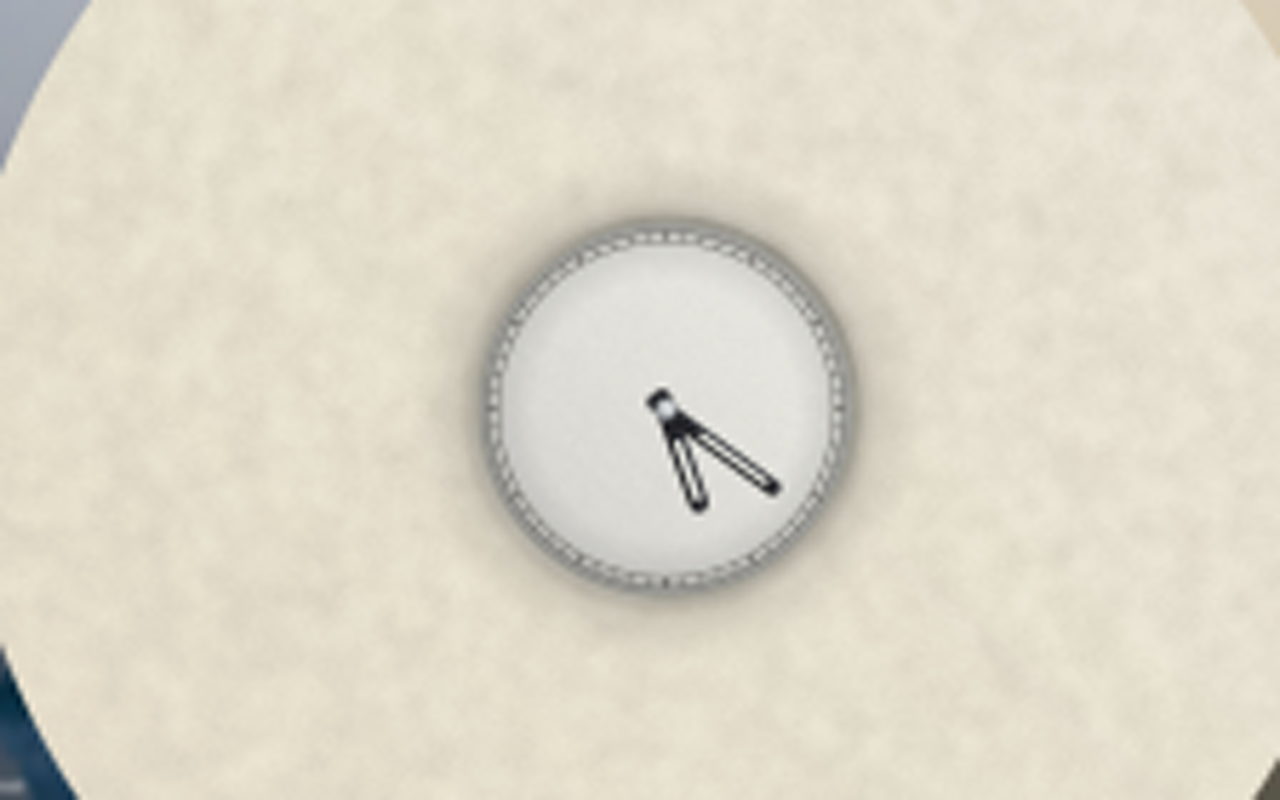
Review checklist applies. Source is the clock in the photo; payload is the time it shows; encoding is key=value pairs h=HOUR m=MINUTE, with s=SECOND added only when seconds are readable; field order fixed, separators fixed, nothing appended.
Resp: h=5 m=21
